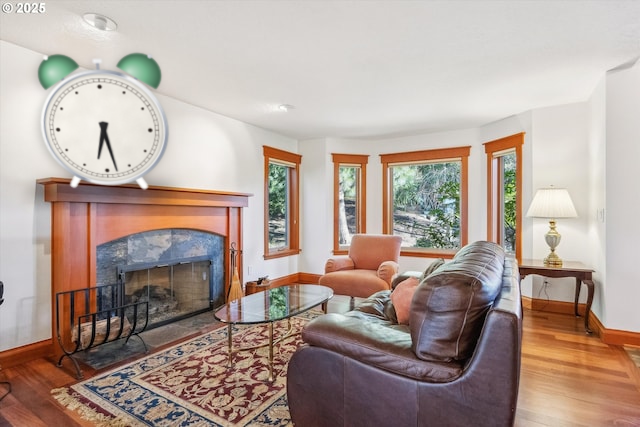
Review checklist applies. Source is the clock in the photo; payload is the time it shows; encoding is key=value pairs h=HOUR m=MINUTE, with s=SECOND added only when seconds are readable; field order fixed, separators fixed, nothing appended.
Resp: h=6 m=28
